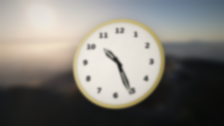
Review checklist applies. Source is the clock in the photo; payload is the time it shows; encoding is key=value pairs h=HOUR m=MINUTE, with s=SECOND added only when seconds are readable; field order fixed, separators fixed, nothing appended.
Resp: h=10 m=26
